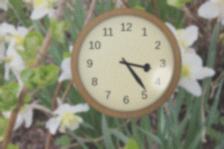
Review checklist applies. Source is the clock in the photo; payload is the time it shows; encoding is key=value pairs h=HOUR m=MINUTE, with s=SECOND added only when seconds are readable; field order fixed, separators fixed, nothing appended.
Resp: h=3 m=24
